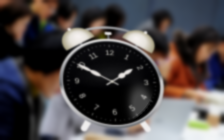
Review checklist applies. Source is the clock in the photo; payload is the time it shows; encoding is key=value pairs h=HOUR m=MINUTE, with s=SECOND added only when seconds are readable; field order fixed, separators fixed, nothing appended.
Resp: h=1 m=50
